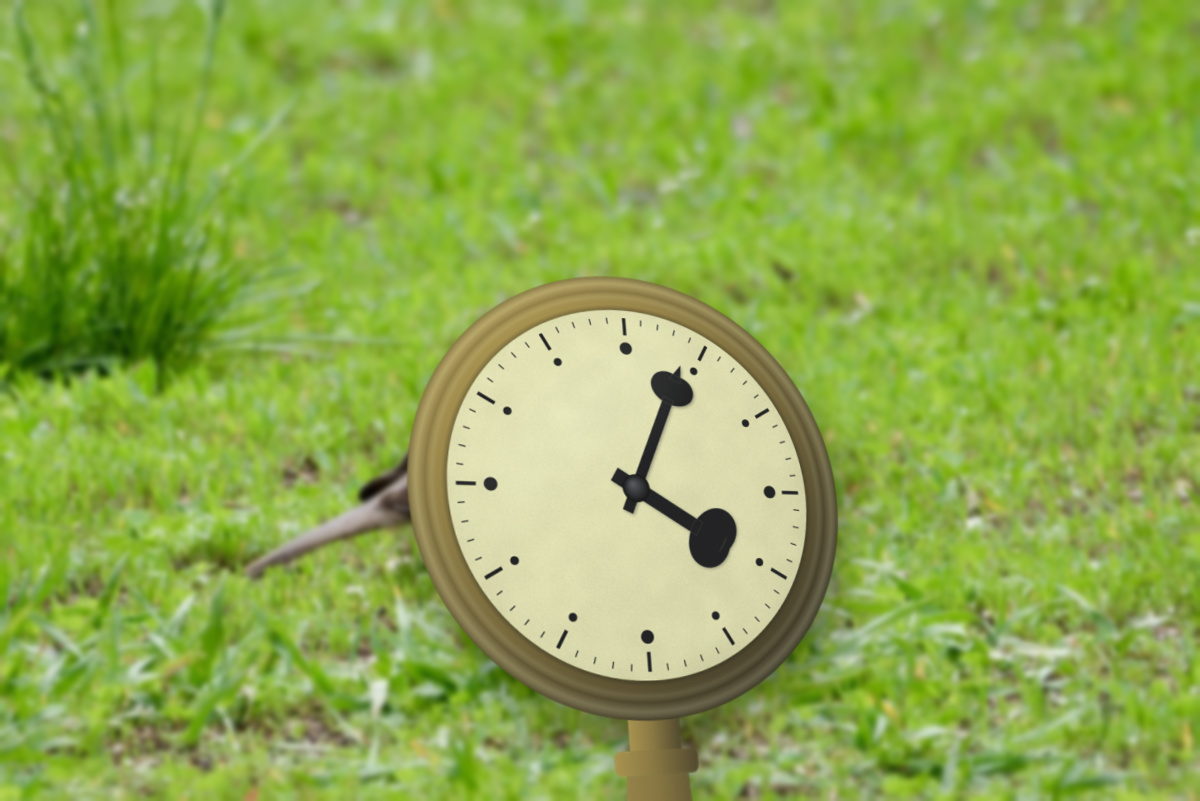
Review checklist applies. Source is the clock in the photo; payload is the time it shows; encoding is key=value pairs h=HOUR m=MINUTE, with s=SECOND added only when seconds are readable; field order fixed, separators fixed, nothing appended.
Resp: h=4 m=4
